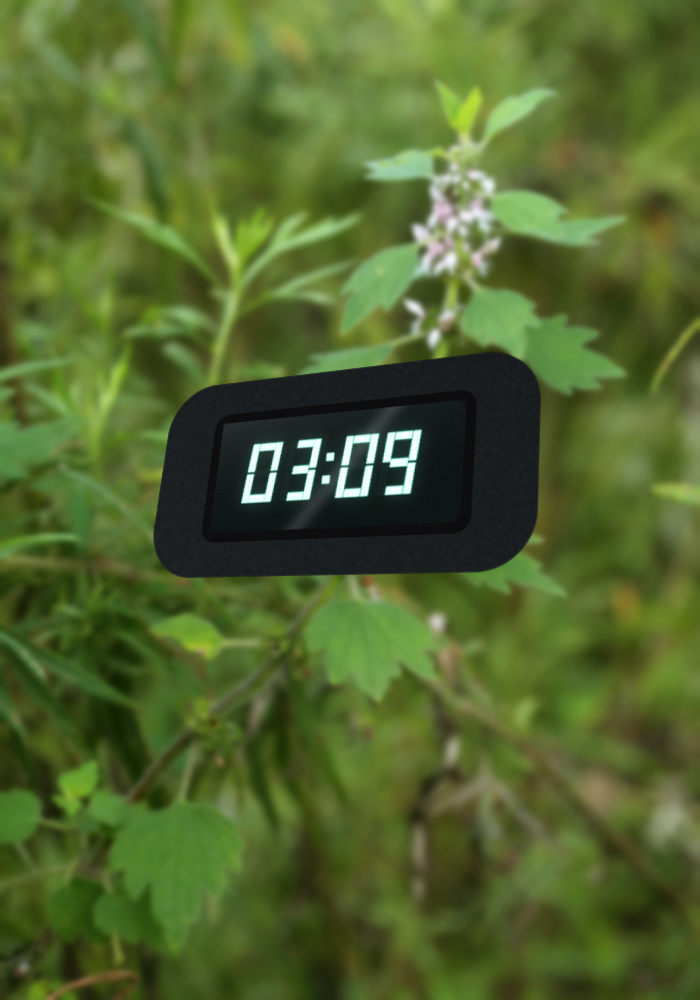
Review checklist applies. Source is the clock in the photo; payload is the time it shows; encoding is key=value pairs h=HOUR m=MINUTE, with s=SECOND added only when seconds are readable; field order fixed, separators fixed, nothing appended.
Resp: h=3 m=9
